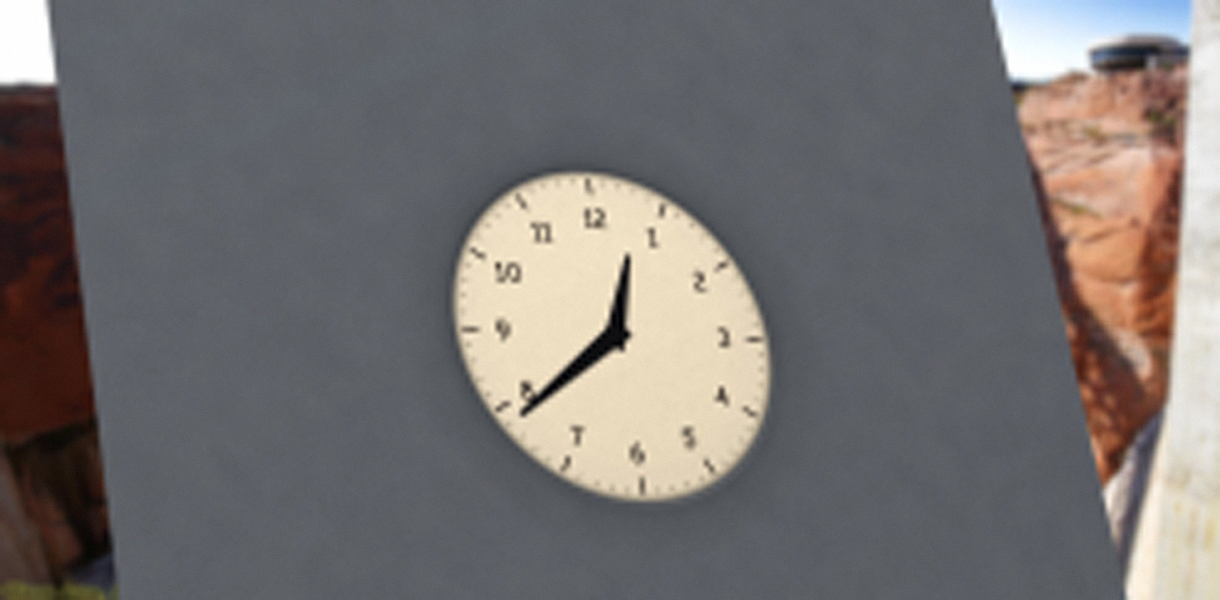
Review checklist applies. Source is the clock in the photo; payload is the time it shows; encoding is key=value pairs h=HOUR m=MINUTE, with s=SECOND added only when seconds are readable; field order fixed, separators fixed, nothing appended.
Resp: h=12 m=39
